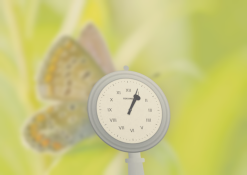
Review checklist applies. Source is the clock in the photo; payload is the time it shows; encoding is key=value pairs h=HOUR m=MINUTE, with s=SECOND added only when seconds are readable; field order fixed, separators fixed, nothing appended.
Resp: h=1 m=4
